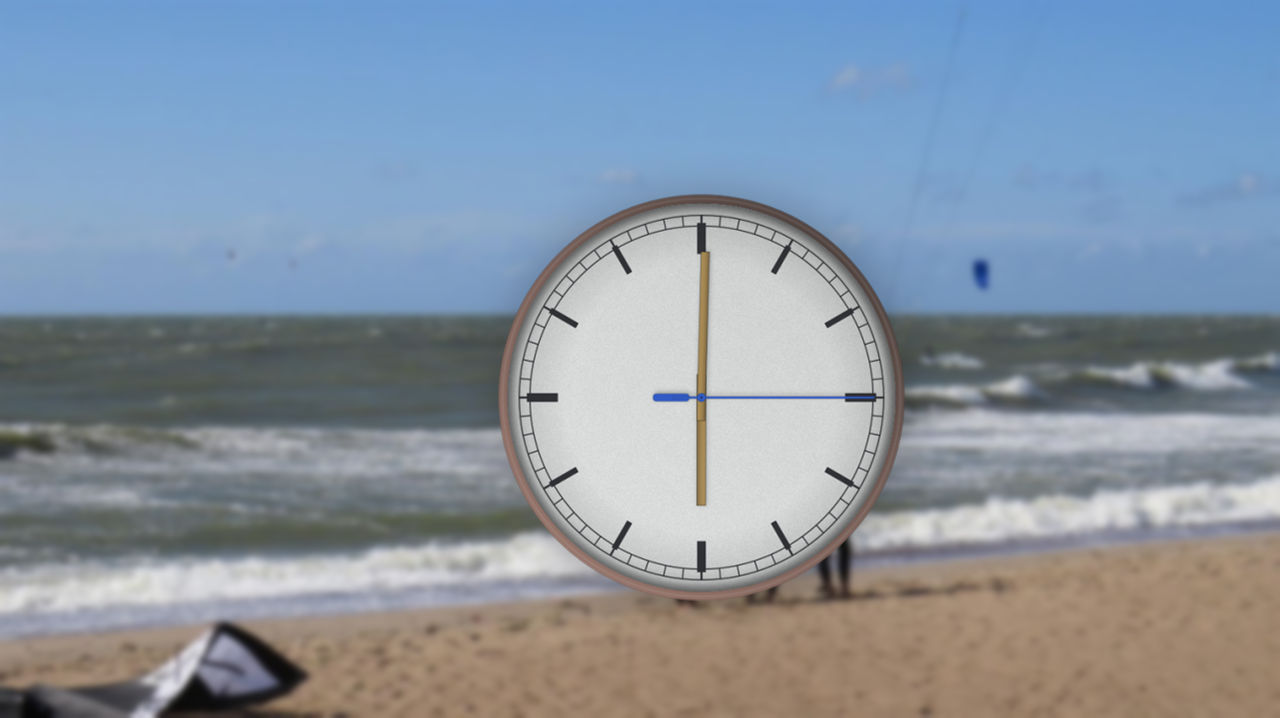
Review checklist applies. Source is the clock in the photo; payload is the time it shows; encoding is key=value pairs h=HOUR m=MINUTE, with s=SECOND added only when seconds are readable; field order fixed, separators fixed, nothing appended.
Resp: h=6 m=0 s=15
